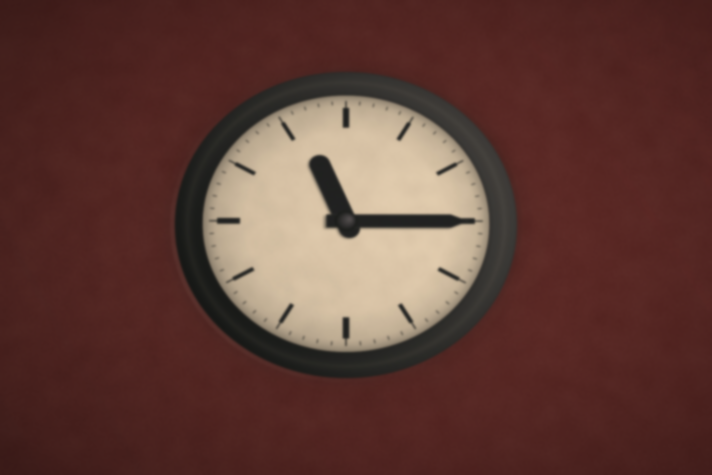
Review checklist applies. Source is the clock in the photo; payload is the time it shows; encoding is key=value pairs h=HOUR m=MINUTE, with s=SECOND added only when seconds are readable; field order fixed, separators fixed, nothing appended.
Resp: h=11 m=15
